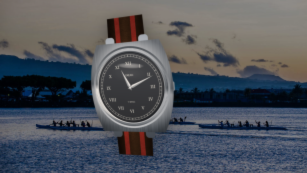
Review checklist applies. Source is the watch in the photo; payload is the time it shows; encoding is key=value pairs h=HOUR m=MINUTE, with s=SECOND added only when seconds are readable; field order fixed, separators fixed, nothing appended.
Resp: h=11 m=11
